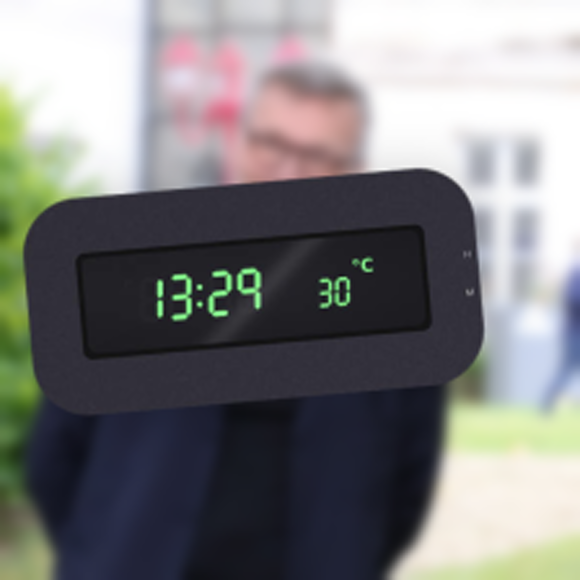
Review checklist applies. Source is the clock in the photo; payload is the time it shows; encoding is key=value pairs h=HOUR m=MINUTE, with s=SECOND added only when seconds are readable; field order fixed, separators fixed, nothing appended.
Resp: h=13 m=29
